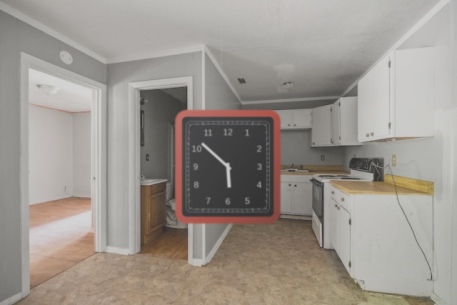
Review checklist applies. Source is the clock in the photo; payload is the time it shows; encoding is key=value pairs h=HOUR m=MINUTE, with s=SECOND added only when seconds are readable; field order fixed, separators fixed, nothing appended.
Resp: h=5 m=52
